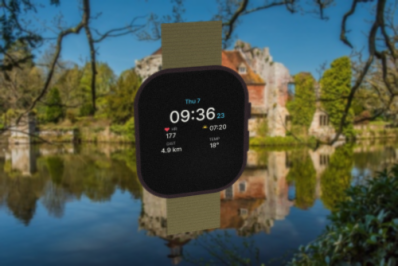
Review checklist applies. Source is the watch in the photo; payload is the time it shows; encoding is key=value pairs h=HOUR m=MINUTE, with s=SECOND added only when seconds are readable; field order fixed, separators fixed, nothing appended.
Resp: h=9 m=36
